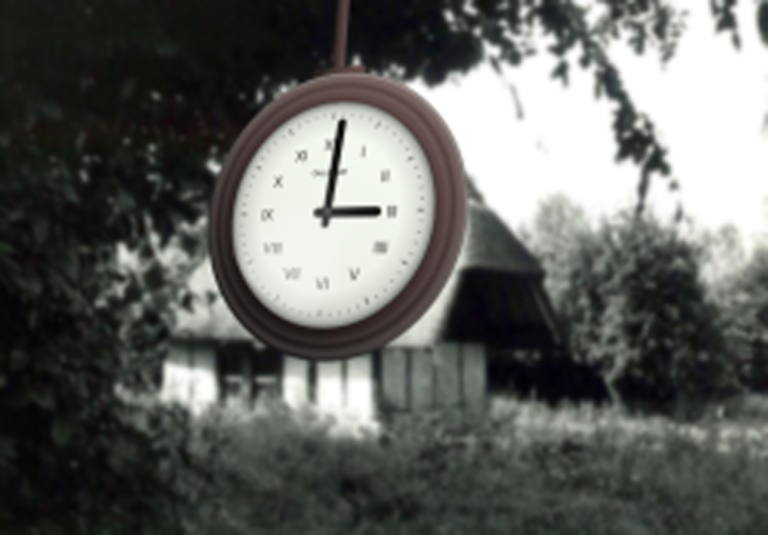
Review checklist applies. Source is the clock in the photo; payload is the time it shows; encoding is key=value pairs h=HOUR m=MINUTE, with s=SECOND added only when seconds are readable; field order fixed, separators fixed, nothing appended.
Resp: h=3 m=1
